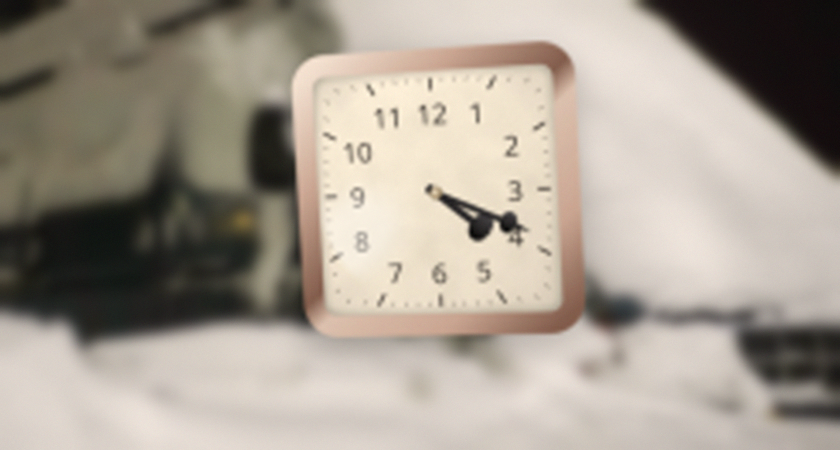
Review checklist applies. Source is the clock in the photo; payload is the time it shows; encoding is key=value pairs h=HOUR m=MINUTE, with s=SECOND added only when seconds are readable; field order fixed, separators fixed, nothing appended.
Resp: h=4 m=19
